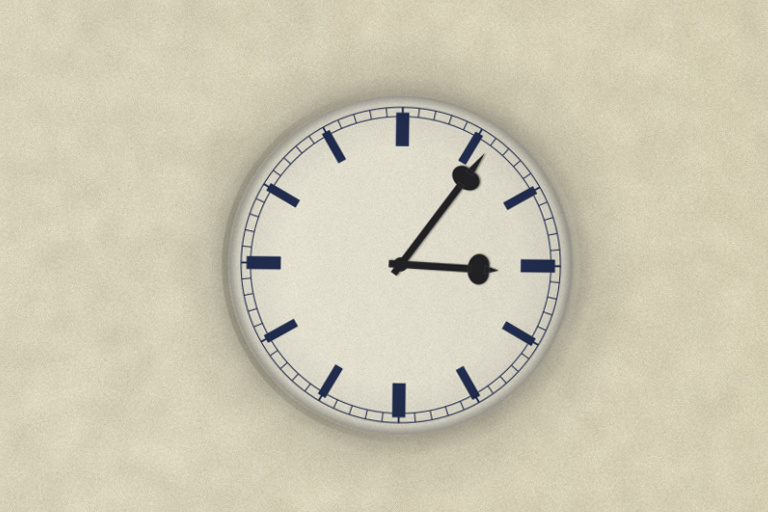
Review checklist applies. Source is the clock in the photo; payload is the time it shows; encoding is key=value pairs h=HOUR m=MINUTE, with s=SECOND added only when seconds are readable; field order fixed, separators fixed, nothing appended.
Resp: h=3 m=6
